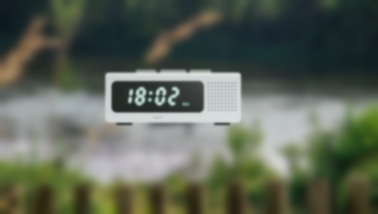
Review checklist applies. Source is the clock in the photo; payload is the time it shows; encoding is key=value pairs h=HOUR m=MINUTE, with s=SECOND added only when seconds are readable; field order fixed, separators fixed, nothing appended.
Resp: h=18 m=2
